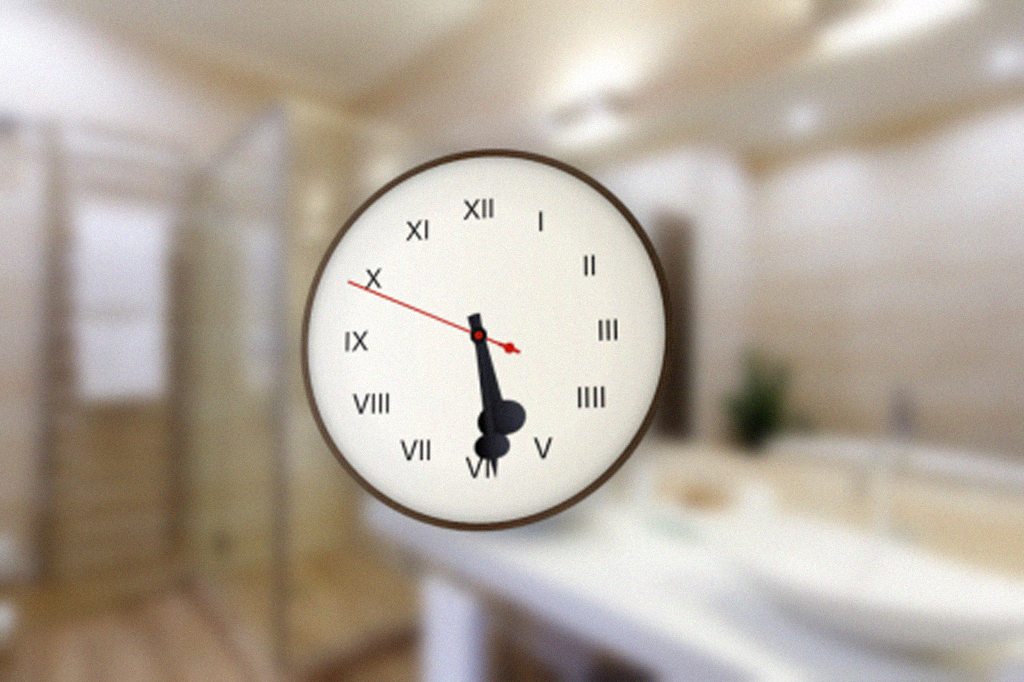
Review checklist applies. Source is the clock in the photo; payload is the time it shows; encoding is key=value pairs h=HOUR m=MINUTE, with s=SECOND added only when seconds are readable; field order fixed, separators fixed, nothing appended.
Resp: h=5 m=28 s=49
